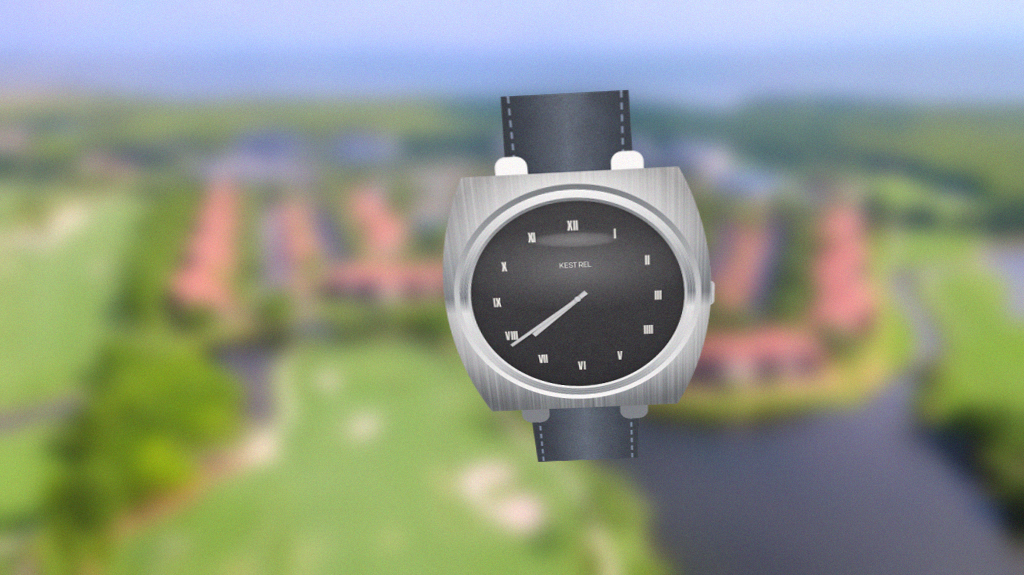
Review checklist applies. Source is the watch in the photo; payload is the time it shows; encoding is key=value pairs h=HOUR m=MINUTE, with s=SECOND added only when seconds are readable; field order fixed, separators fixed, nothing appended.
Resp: h=7 m=39
